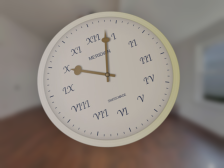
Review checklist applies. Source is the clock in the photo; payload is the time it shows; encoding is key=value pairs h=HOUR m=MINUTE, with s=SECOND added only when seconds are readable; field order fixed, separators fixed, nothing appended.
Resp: h=10 m=3
